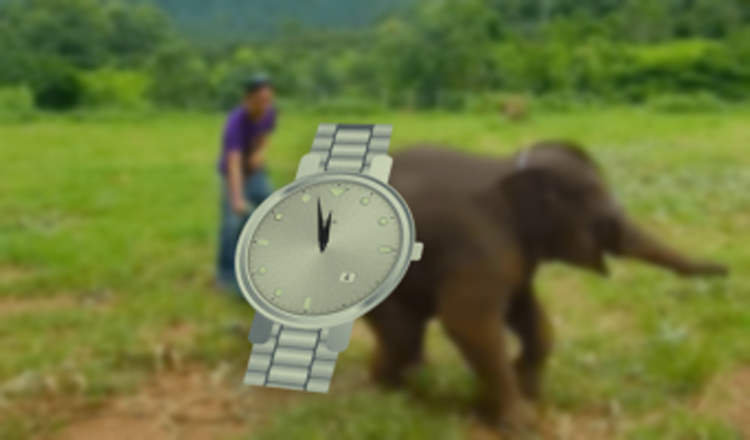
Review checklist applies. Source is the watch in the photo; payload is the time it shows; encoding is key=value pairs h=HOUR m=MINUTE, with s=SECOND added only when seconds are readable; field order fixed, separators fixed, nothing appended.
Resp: h=11 m=57
